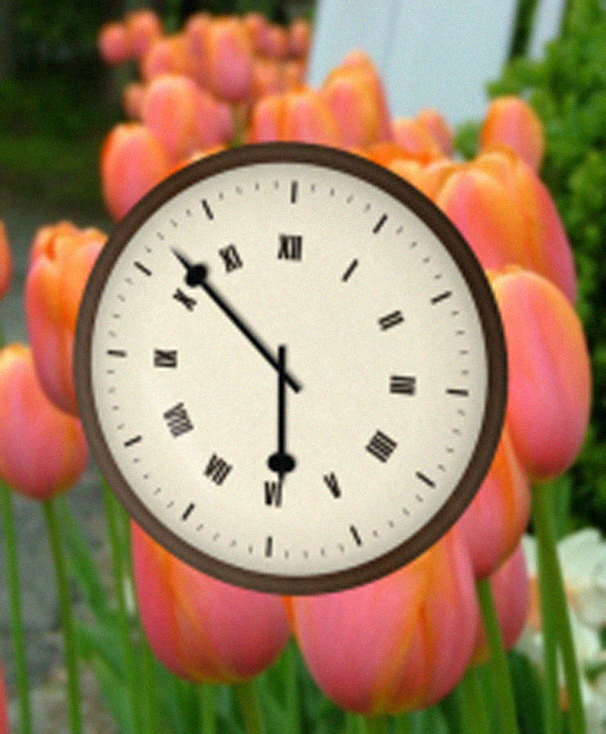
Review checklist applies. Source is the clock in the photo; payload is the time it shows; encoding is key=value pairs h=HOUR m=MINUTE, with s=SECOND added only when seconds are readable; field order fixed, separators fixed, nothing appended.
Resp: h=5 m=52
